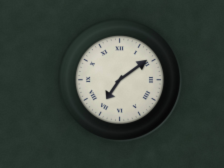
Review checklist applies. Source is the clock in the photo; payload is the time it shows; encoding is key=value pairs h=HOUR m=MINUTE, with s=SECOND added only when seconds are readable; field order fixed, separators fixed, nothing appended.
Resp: h=7 m=9
